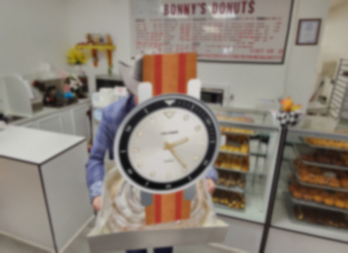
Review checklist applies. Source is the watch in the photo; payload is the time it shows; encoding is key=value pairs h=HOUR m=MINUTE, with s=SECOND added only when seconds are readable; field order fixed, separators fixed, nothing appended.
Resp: h=2 m=24
